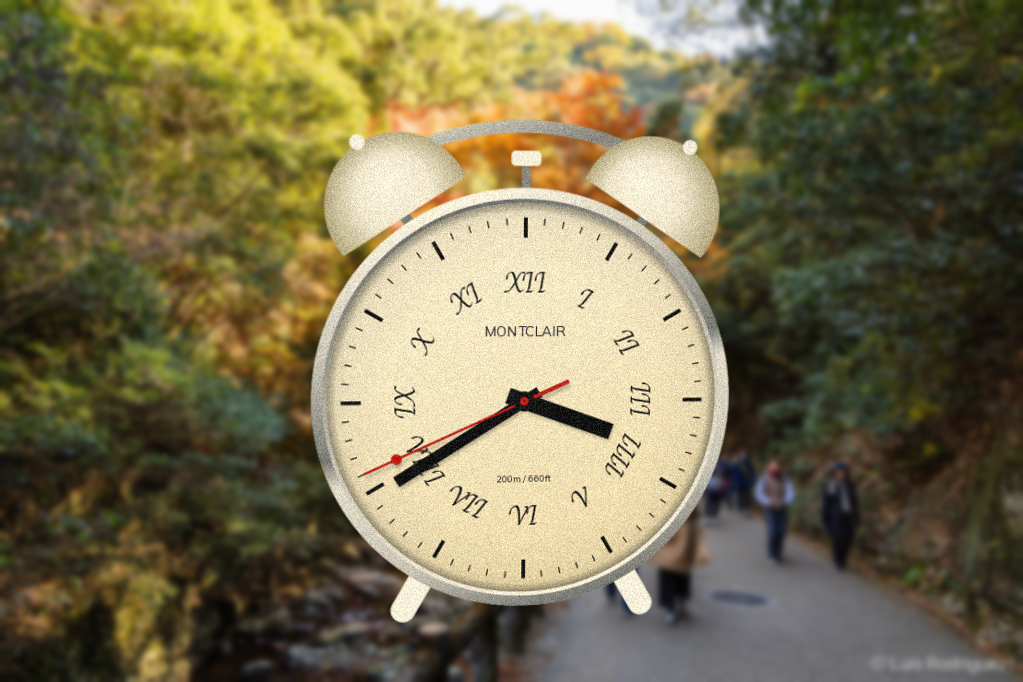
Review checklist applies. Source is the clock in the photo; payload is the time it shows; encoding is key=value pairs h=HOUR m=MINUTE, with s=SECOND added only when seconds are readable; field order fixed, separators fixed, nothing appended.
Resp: h=3 m=39 s=41
